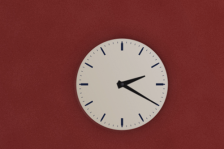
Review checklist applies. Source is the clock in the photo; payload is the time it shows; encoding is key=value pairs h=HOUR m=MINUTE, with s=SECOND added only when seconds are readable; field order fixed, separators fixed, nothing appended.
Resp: h=2 m=20
